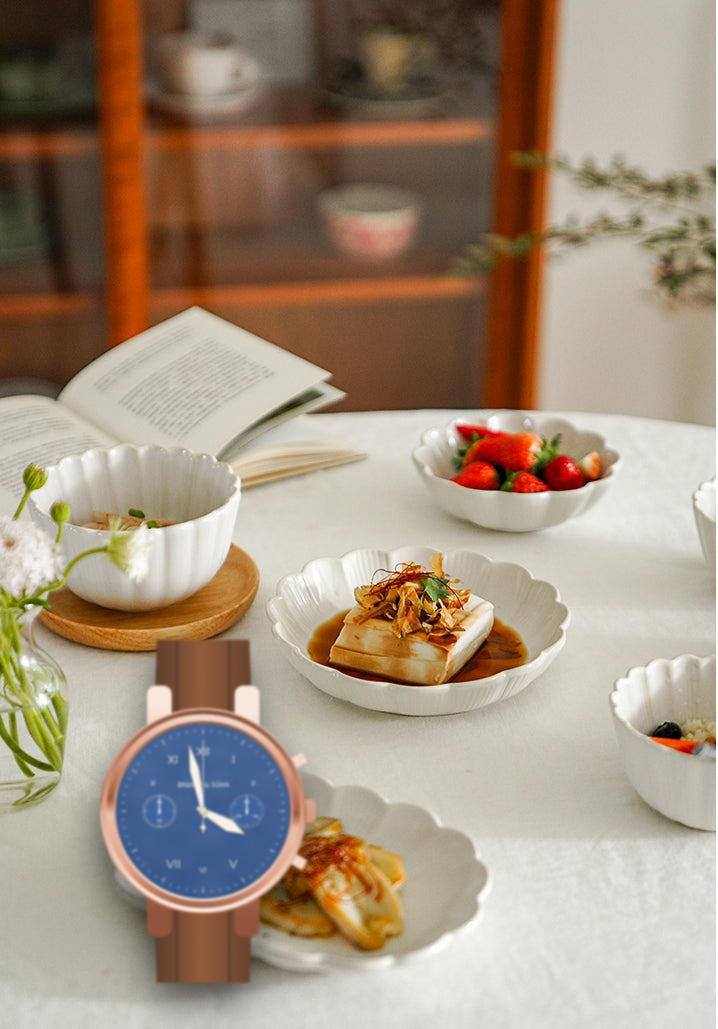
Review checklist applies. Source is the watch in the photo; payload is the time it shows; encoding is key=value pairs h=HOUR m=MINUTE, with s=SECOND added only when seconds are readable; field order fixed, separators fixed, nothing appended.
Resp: h=3 m=58
